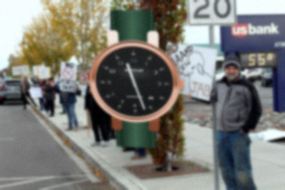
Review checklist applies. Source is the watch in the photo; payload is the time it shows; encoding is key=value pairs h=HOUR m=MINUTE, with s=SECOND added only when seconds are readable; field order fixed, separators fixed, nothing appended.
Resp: h=11 m=27
